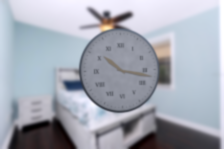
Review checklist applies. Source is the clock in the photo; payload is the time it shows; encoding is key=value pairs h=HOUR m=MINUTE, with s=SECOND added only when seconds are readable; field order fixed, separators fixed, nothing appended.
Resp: h=10 m=17
